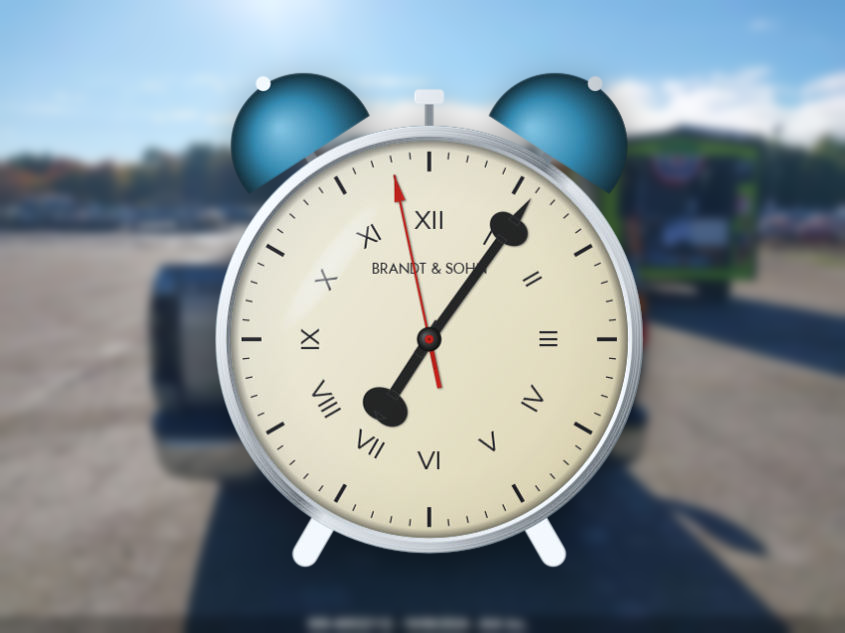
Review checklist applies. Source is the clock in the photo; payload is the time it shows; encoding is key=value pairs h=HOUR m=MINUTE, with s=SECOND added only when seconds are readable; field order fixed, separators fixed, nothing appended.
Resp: h=7 m=5 s=58
